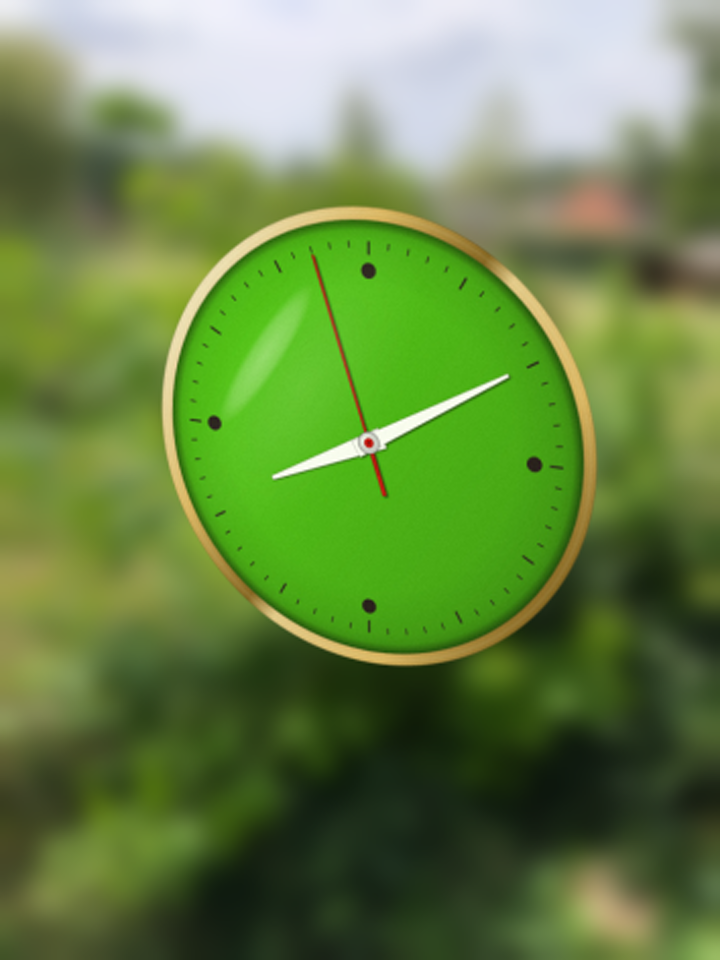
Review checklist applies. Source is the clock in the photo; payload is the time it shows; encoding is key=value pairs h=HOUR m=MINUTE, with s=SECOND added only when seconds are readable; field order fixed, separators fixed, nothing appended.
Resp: h=8 m=9 s=57
